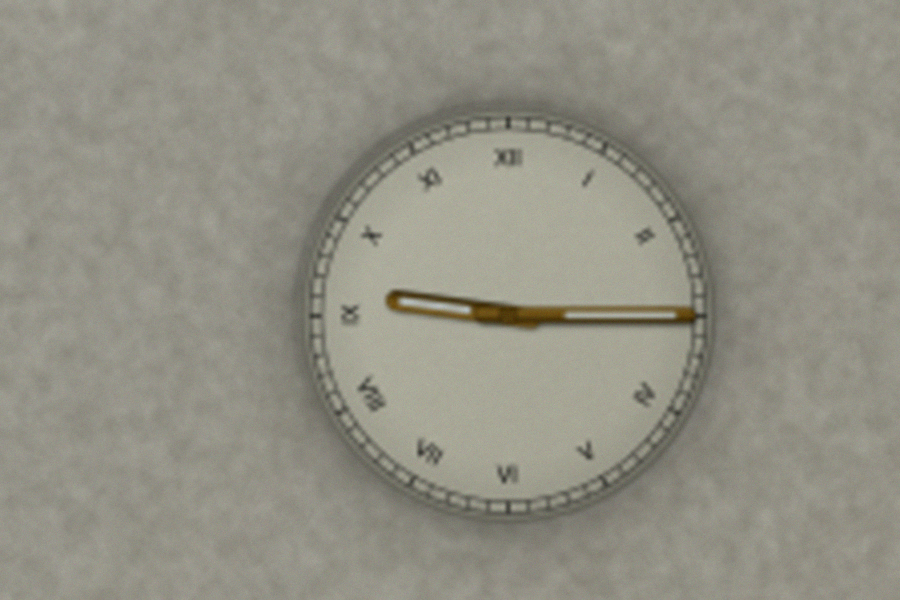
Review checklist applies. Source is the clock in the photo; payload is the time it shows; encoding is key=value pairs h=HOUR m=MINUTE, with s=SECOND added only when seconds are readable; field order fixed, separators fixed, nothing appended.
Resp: h=9 m=15
